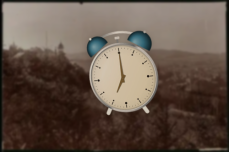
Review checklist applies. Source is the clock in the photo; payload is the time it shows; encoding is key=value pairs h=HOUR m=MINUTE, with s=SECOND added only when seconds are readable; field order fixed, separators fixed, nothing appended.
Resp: h=7 m=0
